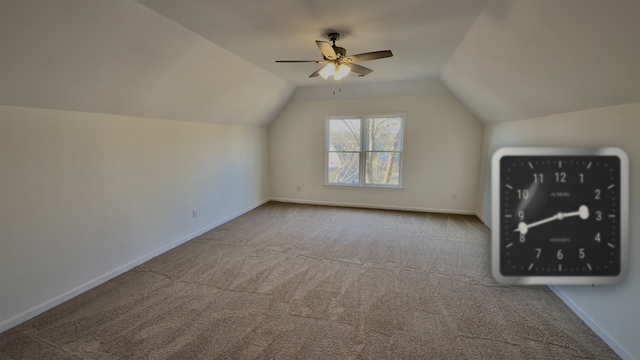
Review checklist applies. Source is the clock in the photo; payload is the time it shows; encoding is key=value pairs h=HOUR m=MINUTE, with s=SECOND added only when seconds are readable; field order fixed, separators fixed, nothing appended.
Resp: h=2 m=42
